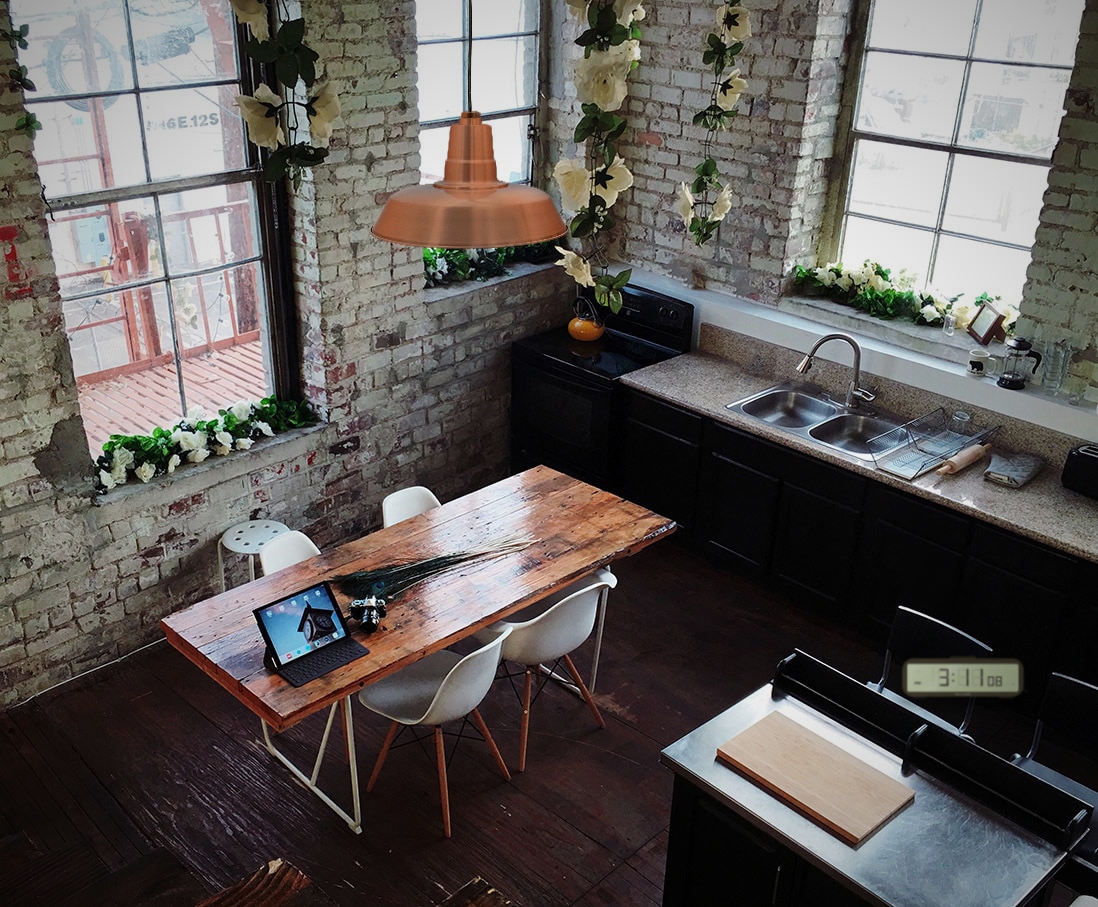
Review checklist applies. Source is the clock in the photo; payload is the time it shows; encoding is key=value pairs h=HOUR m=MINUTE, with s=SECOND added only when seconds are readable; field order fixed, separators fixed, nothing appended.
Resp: h=3 m=11
